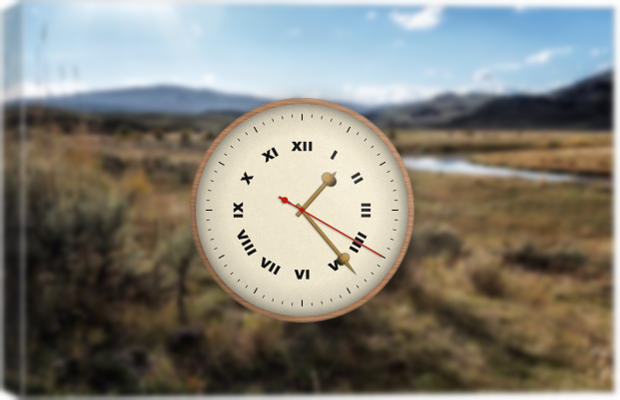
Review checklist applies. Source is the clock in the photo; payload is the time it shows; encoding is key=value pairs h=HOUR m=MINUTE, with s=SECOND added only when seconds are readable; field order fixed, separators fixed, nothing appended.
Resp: h=1 m=23 s=20
